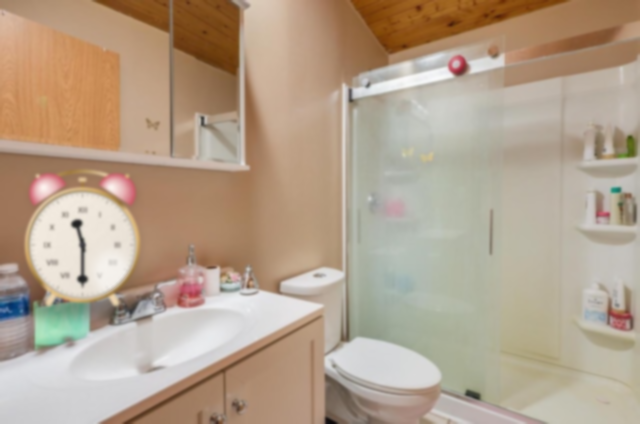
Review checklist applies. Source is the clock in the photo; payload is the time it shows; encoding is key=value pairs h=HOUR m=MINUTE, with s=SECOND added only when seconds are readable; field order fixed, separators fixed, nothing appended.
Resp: h=11 m=30
